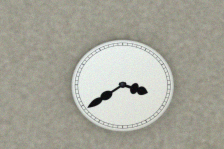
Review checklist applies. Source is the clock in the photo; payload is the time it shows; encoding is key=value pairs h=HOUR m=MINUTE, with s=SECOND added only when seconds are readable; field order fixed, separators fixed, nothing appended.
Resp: h=3 m=39
